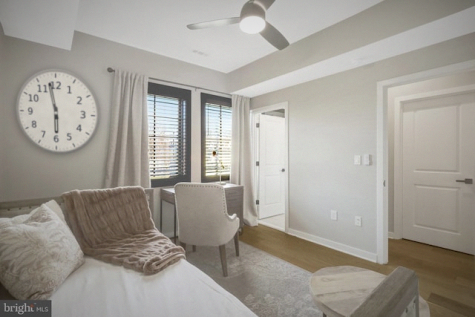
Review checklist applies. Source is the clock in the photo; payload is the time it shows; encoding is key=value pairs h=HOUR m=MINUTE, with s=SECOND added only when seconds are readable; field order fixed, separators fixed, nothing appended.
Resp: h=5 m=58
